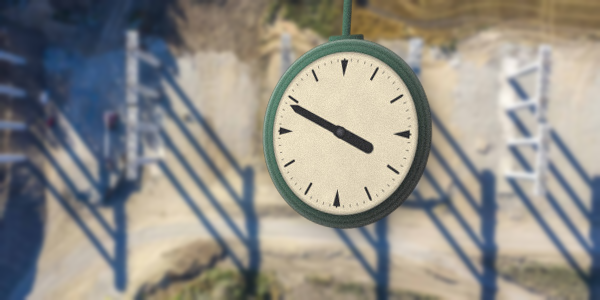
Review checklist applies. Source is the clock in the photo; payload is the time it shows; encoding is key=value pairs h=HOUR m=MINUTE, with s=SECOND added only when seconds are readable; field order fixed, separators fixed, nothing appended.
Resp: h=3 m=49
